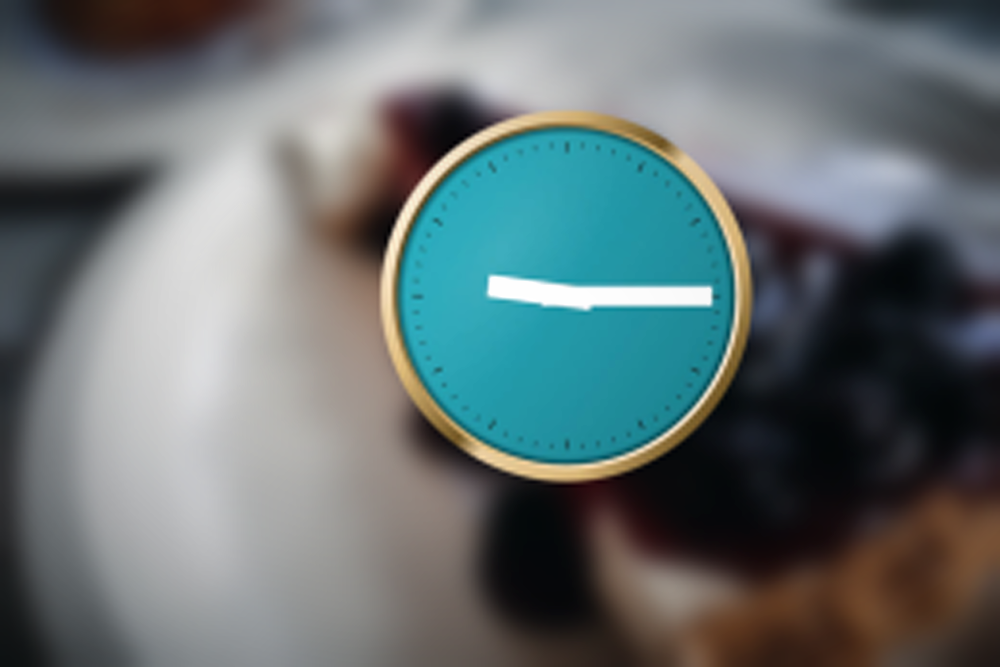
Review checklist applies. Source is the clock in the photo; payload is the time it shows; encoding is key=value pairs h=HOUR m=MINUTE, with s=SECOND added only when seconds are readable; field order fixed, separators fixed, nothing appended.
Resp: h=9 m=15
